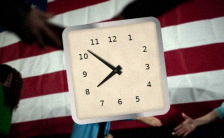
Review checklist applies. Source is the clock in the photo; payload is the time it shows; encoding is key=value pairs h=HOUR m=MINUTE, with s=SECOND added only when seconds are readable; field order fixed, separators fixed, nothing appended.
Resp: h=7 m=52
